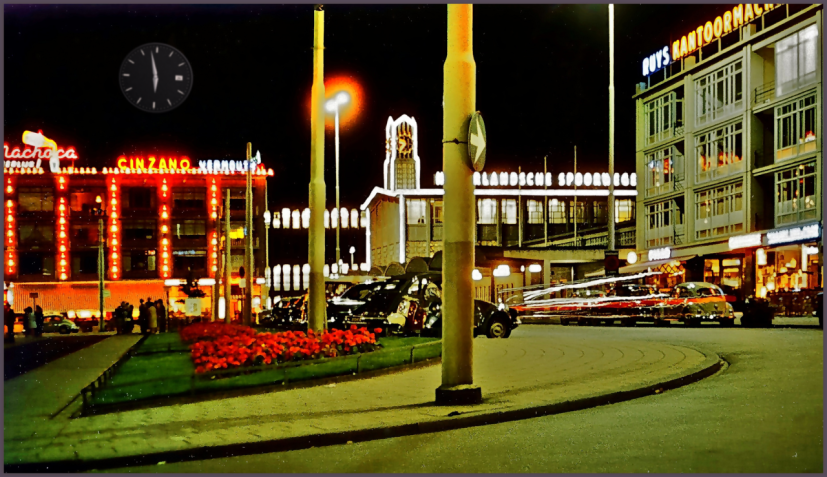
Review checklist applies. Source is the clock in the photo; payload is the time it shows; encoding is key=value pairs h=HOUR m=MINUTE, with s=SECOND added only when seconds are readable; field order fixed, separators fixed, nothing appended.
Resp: h=5 m=58
